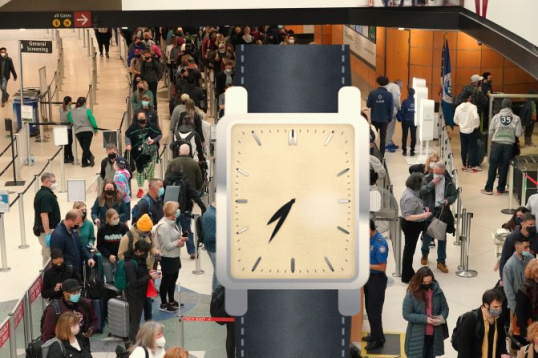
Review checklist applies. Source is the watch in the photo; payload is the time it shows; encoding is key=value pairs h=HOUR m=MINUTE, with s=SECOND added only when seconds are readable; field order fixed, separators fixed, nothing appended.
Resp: h=7 m=35
